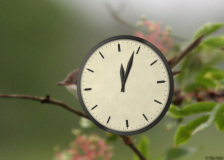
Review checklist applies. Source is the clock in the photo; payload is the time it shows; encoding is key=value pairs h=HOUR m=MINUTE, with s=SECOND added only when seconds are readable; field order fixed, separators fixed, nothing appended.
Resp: h=12 m=4
